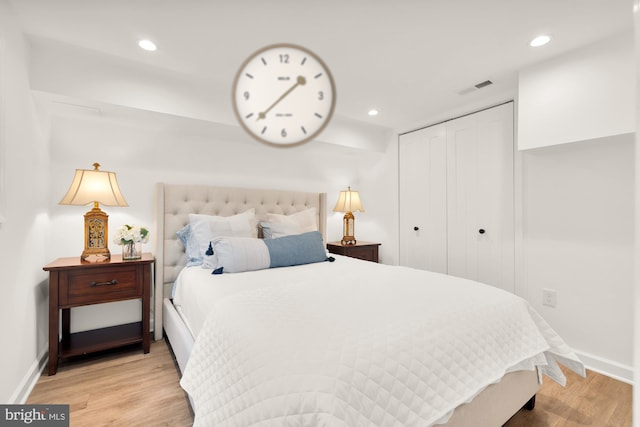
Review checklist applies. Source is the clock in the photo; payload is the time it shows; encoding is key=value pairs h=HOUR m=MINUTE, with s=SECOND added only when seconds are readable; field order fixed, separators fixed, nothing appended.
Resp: h=1 m=38
